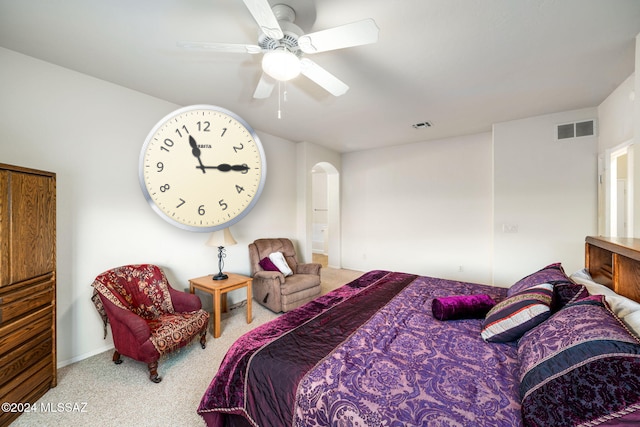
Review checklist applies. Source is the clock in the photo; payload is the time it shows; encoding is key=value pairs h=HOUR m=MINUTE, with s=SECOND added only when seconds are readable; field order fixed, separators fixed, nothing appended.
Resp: h=11 m=15
